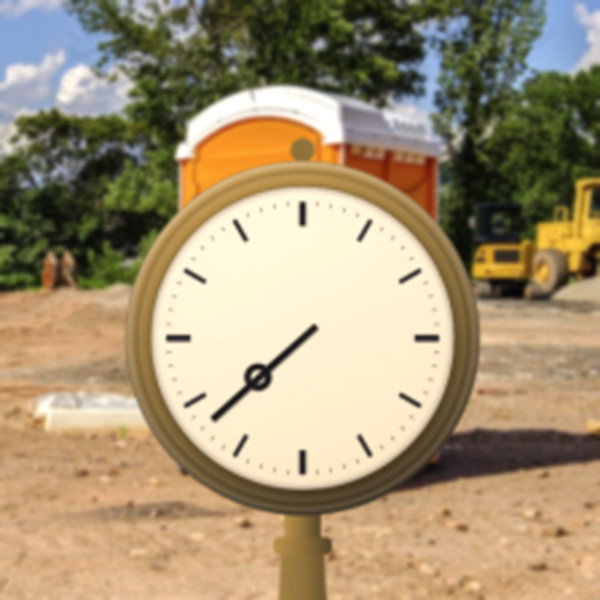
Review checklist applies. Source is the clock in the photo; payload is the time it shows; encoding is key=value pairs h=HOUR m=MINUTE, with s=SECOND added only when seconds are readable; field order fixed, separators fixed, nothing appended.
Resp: h=7 m=38
